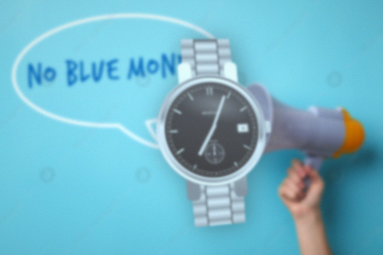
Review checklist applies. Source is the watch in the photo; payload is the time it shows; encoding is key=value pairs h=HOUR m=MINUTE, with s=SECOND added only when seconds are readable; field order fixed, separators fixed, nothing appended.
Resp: h=7 m=4
